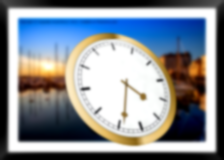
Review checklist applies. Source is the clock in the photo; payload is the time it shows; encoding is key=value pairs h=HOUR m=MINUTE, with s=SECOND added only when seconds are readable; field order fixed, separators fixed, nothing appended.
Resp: h=4 m=34
